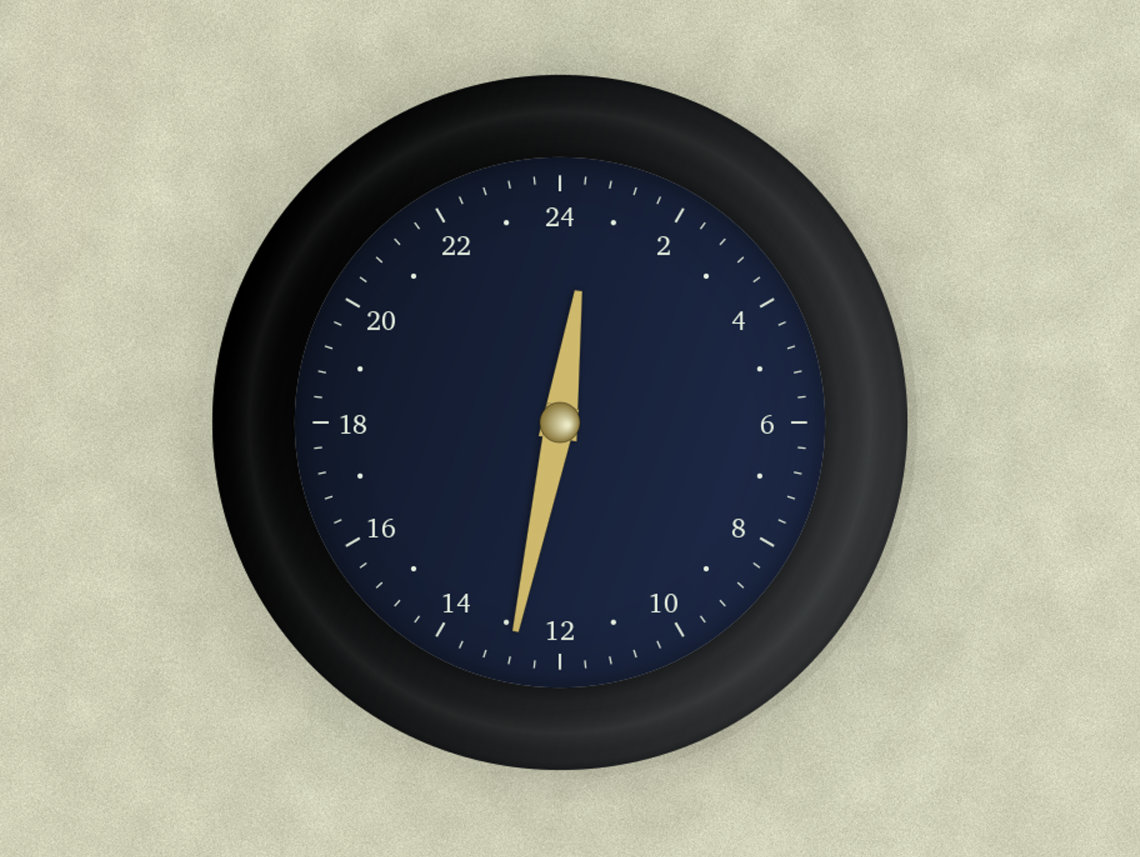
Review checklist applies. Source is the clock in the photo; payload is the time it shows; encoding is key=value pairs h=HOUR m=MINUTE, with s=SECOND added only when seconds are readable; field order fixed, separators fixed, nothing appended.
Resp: h=0 m=32
